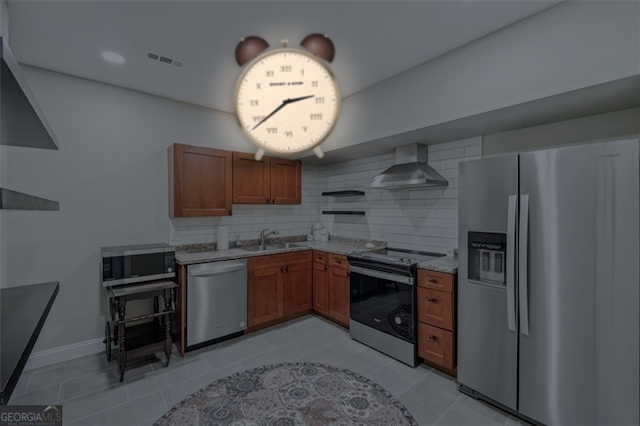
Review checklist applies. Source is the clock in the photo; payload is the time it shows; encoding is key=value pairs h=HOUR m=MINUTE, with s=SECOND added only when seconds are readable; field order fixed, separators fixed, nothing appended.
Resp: h=2 m=39
